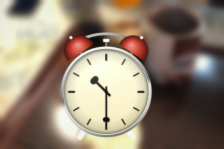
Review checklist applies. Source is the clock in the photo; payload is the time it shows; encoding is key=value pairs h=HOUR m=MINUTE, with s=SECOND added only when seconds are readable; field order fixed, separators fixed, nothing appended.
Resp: h=10 m=30
